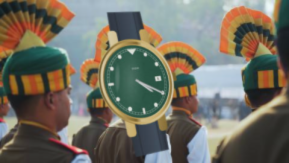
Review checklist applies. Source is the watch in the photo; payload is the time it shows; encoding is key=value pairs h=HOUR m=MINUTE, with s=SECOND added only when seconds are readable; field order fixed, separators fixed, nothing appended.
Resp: h=4 m=20
